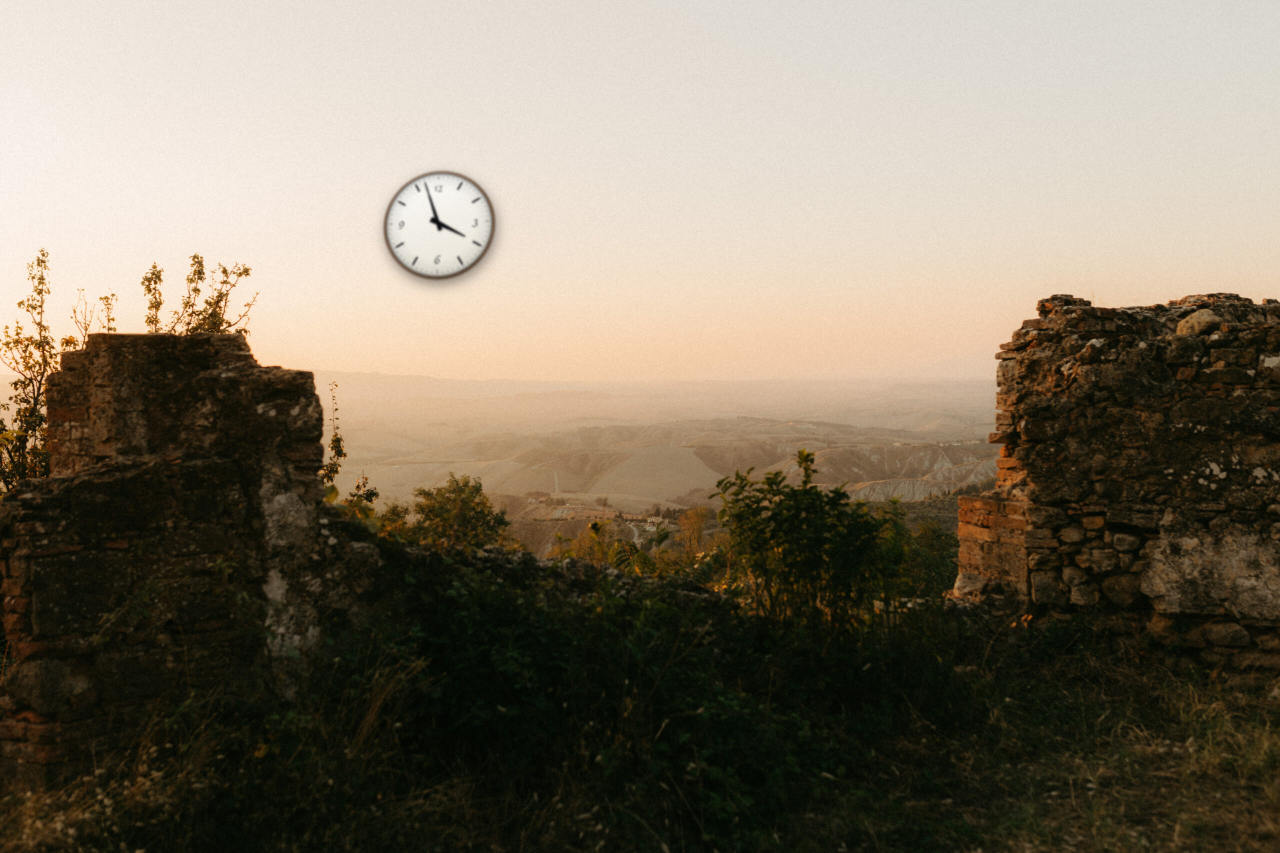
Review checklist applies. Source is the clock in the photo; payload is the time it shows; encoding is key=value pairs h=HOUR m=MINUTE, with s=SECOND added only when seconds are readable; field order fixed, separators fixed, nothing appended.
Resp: h=3 m=57
